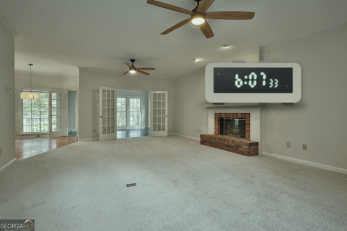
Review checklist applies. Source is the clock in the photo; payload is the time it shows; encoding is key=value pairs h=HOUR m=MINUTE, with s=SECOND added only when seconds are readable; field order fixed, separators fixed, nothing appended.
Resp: h=6 m=7 s=33
